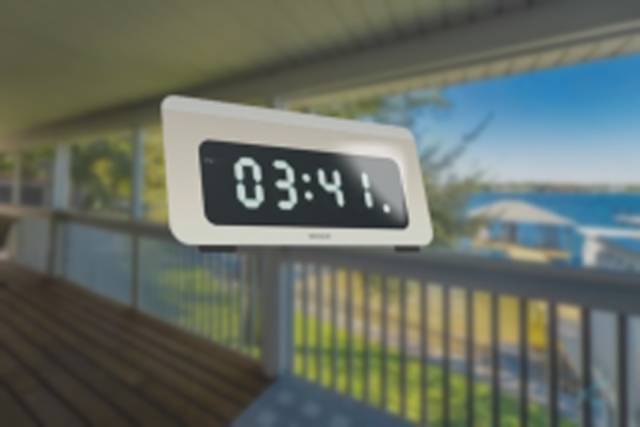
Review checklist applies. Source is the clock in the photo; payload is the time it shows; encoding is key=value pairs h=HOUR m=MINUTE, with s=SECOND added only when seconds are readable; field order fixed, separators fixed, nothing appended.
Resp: h=3 m=41
